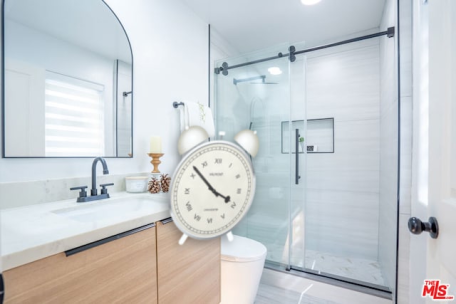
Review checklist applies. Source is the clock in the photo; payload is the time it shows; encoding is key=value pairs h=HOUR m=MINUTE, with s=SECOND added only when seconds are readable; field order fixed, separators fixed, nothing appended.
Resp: h=3 m=52
